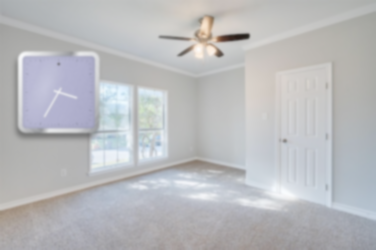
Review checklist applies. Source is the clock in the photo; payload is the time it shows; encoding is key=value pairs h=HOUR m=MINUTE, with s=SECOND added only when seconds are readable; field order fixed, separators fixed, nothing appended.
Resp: h=3 m=35
